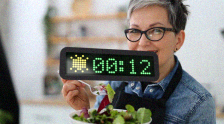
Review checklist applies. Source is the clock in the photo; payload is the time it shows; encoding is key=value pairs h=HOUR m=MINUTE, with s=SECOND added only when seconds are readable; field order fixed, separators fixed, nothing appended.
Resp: h=0 m=12
